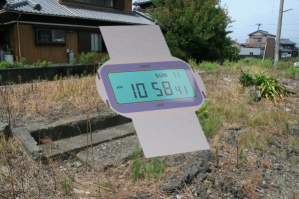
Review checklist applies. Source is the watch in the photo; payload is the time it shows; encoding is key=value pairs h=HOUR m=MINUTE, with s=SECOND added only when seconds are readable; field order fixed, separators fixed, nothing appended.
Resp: h=10 m=58 s=41
